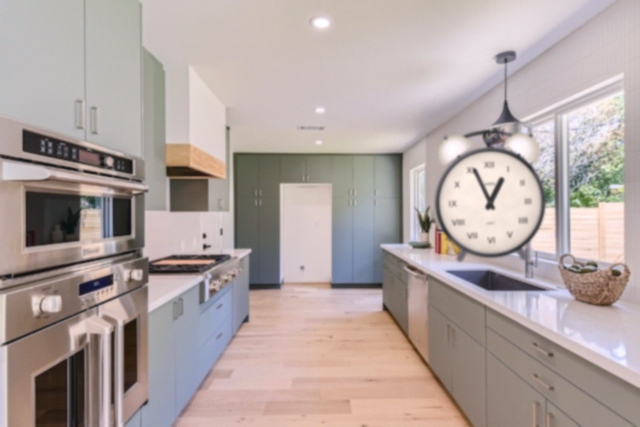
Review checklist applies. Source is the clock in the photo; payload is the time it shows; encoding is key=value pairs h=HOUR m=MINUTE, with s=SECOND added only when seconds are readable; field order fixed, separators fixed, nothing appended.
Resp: h=12 m=56
